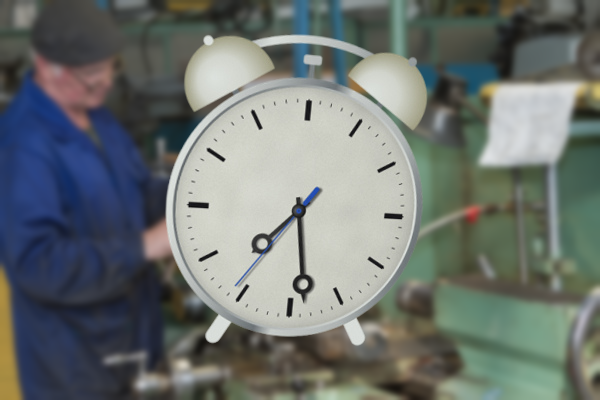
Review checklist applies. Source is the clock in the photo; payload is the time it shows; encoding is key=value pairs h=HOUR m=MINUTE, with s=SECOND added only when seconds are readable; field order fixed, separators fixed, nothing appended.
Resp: h=7 m=28 s=36
